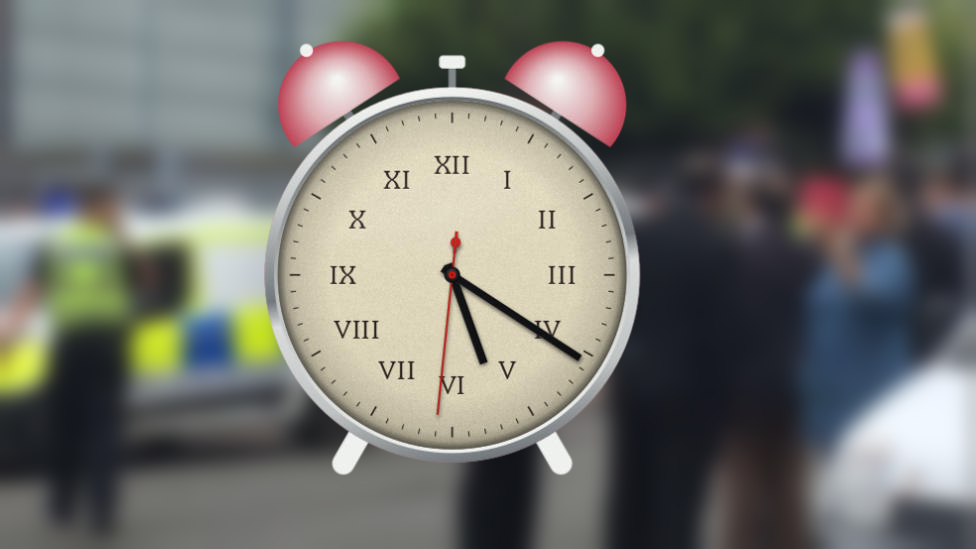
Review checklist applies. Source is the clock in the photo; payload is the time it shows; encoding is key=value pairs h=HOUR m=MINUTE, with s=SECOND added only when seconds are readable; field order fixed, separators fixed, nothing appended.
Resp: h=5 m=20 s=31
